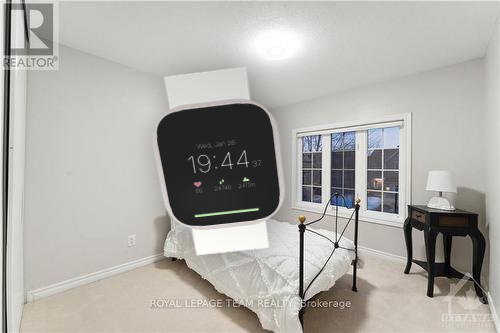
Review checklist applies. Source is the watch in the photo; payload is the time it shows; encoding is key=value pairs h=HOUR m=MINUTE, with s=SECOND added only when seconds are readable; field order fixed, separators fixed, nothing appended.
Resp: h=19 m=44 s=37
